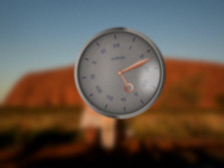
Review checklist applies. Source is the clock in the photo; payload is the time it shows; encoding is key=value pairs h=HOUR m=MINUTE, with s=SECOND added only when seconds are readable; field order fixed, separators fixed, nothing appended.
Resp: h=5 m=12
